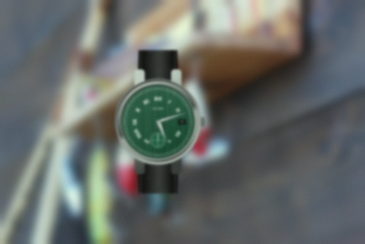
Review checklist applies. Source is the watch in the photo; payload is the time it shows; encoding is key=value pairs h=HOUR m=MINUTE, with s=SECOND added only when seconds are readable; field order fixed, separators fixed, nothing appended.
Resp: h=5 m=12
